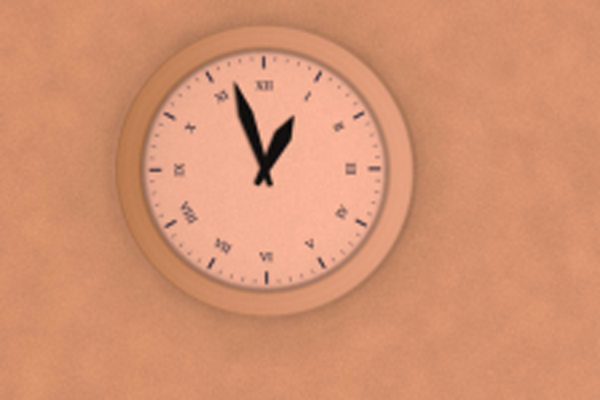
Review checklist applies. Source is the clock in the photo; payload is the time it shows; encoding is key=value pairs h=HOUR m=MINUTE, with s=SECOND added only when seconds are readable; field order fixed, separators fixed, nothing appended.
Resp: h=12 m=57
